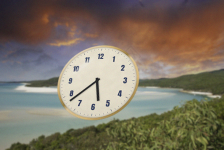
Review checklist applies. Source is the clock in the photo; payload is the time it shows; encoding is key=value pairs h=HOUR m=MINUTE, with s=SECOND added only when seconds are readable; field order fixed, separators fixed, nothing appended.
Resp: h=5 m=38
